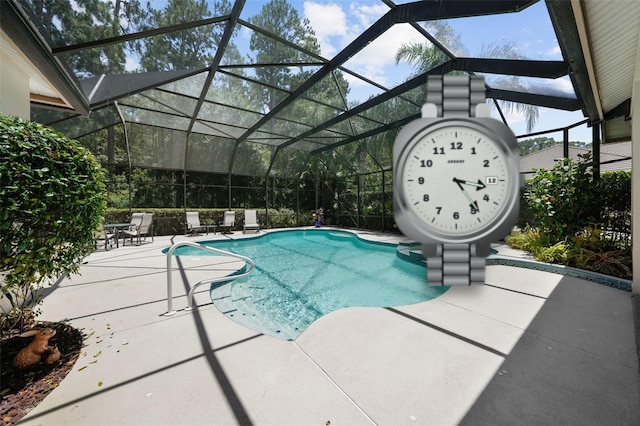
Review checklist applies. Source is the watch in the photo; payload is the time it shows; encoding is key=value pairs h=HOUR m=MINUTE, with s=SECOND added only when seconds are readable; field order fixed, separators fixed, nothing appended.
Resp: h=3 m=24
